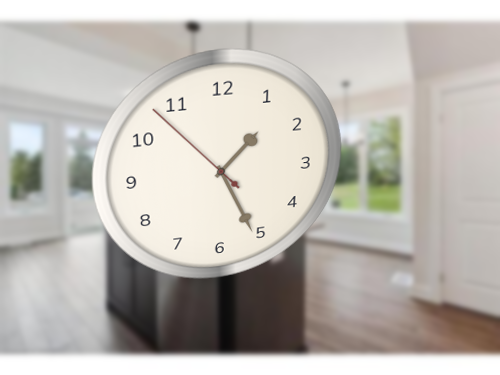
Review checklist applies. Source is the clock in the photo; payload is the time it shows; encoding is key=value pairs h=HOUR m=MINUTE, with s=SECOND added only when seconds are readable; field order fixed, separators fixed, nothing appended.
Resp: h=1 m=25 s=53
